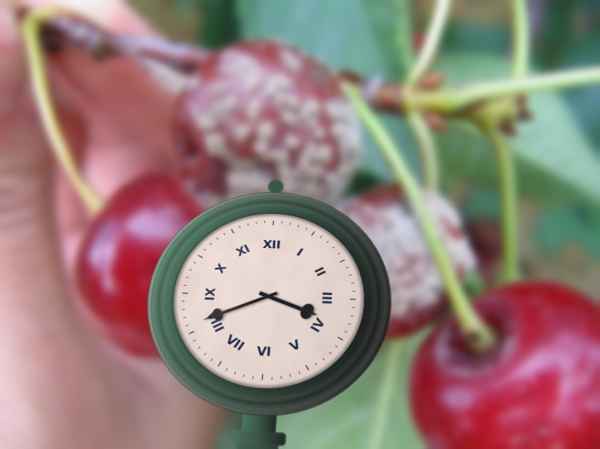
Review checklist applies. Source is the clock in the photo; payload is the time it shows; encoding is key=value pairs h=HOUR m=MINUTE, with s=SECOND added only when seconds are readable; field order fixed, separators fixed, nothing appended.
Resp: h=3 m=41
